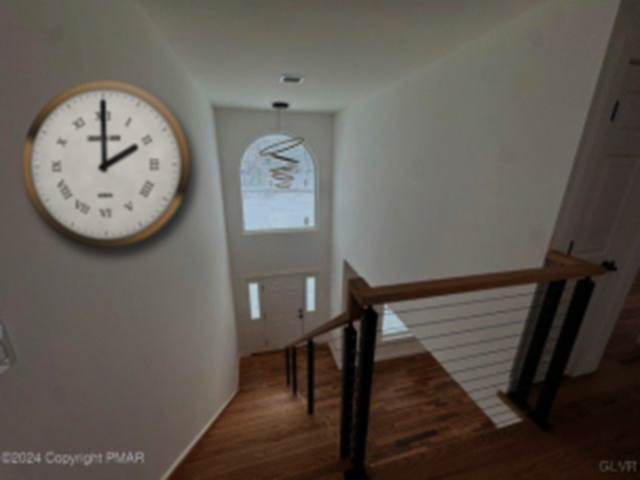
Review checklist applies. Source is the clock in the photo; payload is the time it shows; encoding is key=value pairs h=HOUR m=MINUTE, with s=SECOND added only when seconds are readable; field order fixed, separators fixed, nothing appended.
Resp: h=2 m=0
